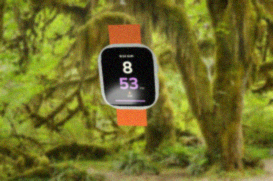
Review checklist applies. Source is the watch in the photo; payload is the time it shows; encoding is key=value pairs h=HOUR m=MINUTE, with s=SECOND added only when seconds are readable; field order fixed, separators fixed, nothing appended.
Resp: h=8 m=53
